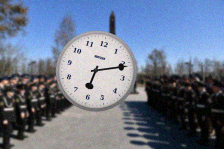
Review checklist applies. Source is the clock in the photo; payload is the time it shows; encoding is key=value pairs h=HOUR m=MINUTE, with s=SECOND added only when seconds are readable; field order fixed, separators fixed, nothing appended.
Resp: h=6 m=11
